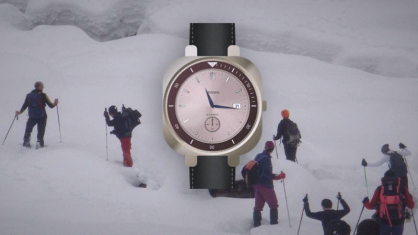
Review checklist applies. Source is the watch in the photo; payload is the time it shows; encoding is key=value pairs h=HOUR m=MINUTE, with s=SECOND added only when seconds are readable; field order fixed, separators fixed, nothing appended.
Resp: h=11 m=16
